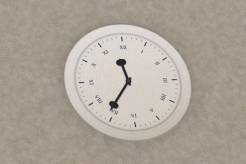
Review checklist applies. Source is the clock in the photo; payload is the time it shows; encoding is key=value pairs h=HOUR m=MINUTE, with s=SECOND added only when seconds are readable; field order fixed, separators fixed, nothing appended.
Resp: h=11 m=36
